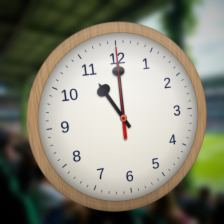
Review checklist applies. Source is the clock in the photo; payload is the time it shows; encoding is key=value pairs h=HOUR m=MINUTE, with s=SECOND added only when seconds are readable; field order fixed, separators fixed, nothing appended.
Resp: h=11 m=0 s=0
